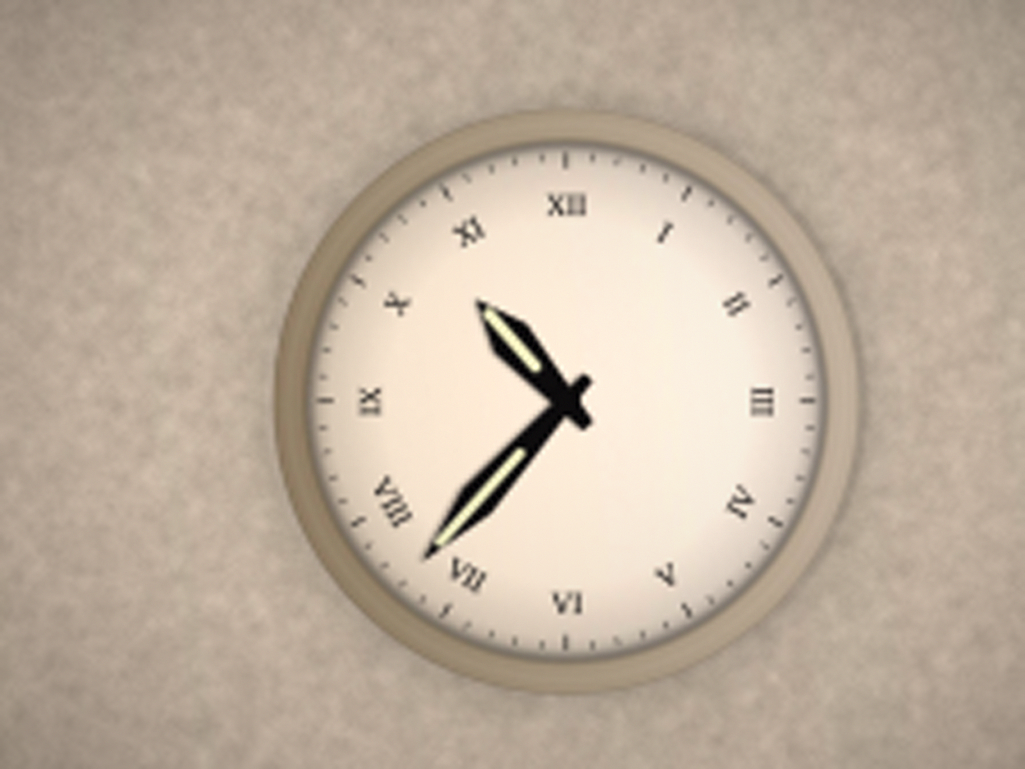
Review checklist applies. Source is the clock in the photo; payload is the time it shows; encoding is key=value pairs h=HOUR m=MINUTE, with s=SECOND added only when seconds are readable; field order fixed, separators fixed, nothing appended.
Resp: h=10 m=37
